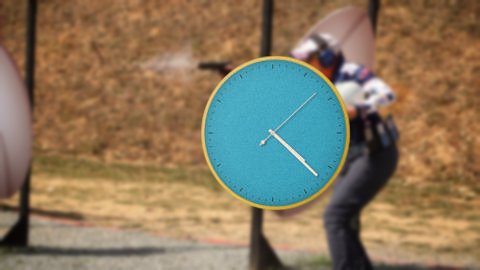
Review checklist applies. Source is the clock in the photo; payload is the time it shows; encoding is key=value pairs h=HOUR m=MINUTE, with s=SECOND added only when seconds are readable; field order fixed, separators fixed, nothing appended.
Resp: h=4 m=22 s=8
